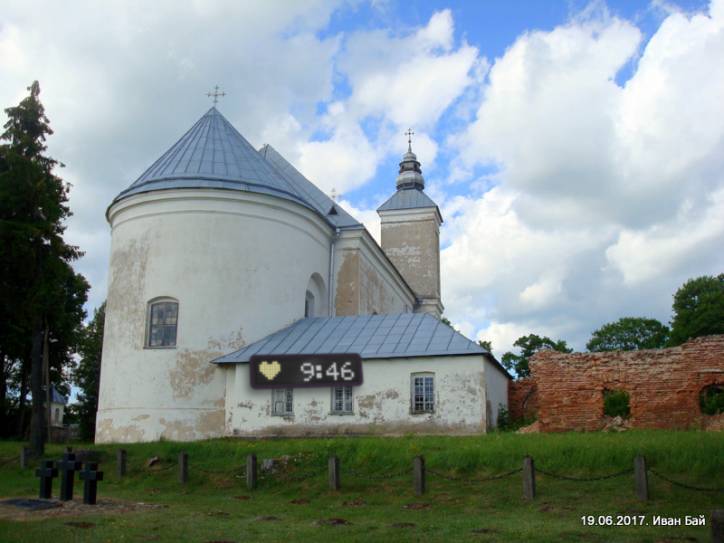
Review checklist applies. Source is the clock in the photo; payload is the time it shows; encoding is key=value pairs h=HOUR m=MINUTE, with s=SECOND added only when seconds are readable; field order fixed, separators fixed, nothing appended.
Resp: h=9 m=46
